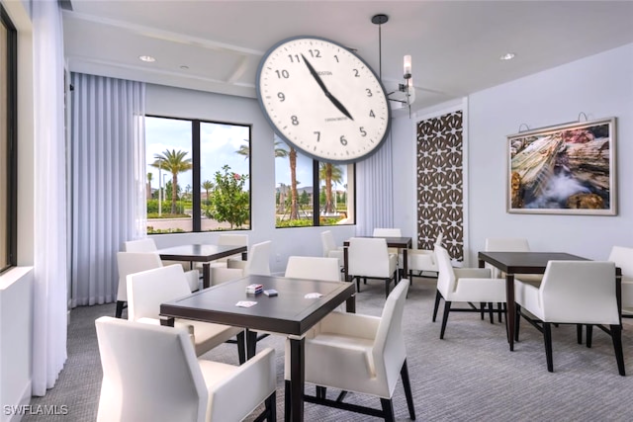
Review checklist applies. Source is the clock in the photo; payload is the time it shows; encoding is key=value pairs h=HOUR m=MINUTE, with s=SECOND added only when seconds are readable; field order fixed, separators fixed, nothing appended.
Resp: h=4 m=57
